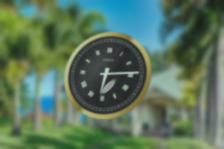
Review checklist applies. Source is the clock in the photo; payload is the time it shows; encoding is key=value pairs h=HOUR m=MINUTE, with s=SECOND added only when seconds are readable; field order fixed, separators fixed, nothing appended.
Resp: h=6 m=14
